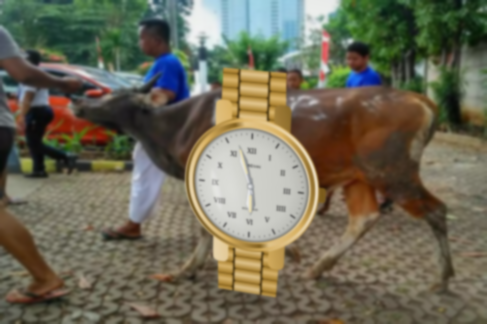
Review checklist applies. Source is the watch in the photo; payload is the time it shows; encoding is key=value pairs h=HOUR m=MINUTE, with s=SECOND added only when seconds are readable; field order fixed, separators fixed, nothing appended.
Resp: h=5 m=57
